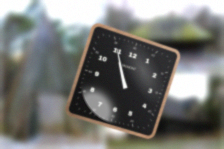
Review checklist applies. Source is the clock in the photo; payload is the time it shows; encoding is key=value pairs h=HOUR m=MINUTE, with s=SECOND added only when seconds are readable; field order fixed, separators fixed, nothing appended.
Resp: h=10 m=55
